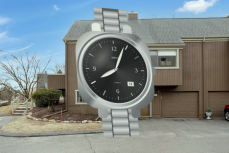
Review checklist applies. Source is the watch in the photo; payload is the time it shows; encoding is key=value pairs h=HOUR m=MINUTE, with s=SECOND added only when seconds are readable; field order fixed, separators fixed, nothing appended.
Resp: h=8 m=4
